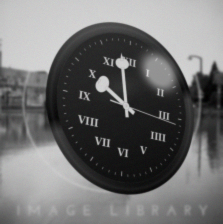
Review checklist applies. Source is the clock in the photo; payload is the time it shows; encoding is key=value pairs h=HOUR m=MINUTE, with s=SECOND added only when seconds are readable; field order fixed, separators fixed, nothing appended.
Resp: h=9 m=58 s=16
